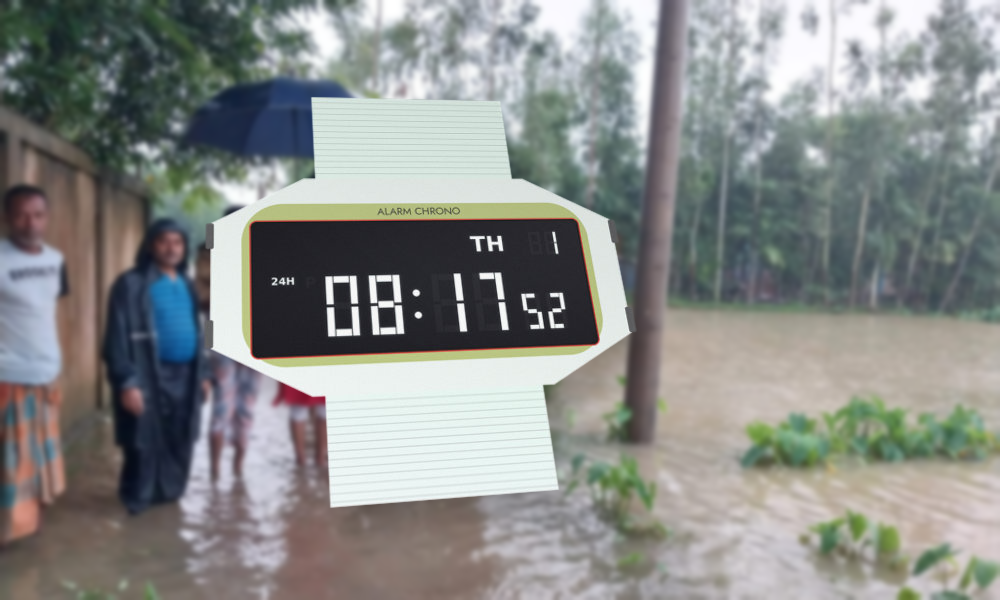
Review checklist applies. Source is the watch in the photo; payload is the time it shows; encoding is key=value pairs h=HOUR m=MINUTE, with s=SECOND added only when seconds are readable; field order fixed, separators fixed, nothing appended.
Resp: h=8 m=17 s=52
